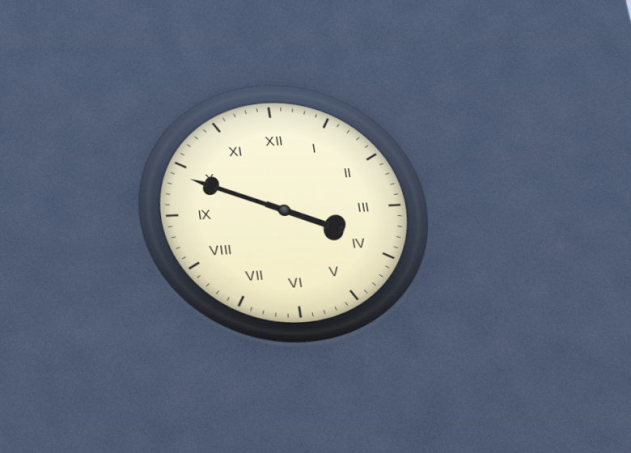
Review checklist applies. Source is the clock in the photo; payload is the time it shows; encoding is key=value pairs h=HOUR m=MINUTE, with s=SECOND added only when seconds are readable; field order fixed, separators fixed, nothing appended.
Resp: h=3 m=49
